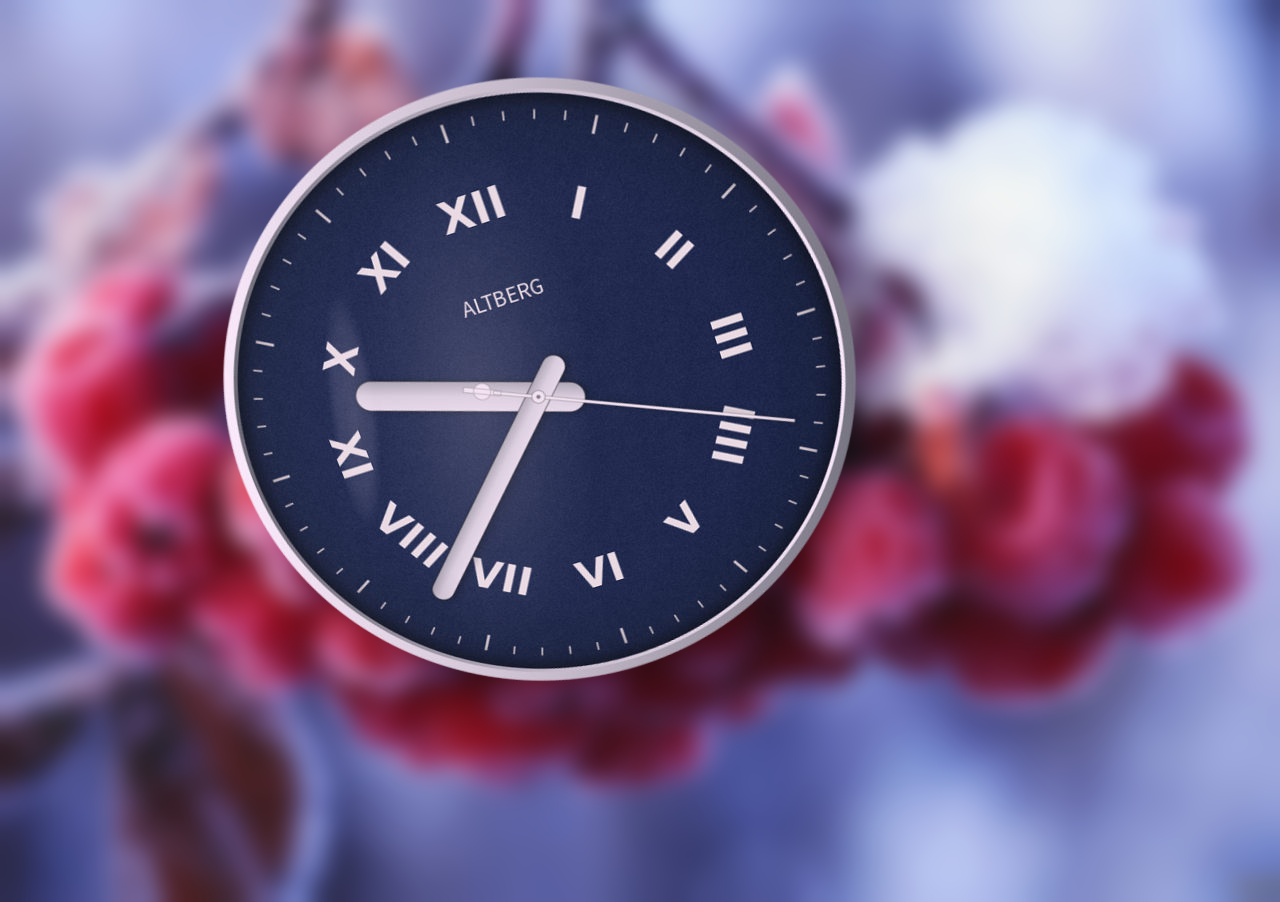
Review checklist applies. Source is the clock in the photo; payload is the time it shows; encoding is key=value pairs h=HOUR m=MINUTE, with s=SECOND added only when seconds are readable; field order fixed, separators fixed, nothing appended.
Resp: h=9 m=37 s=19
